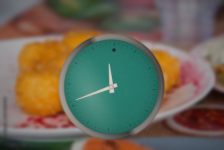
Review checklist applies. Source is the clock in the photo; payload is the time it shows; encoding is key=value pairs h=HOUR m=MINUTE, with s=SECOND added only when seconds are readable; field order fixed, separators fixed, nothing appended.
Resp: h=11 m=41
